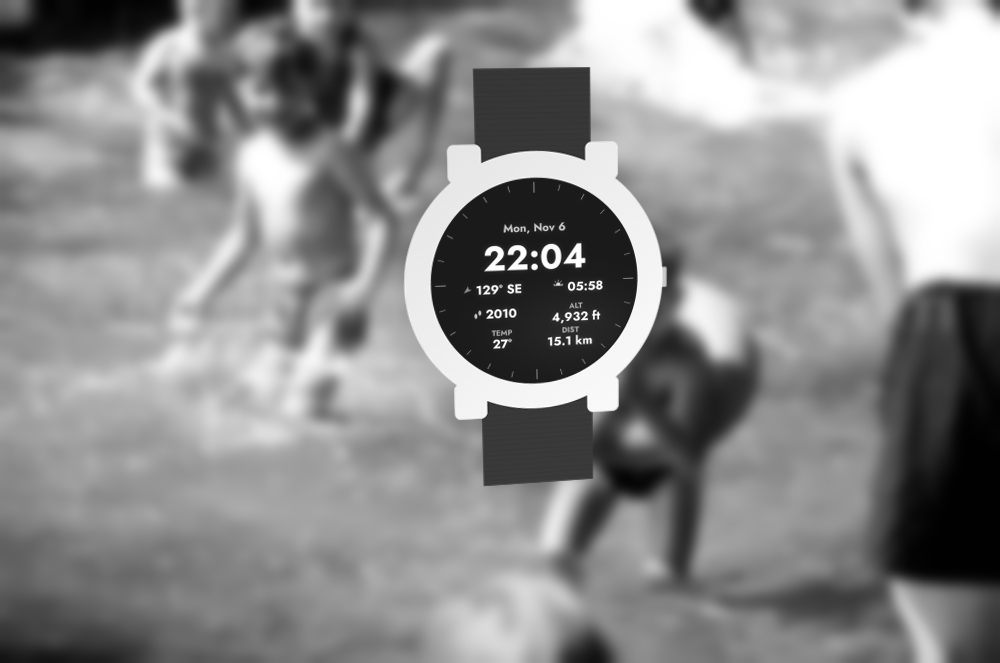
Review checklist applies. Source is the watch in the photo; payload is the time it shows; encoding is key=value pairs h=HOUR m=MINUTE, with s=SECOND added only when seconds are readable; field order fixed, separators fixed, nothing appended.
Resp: h=22 m=4
